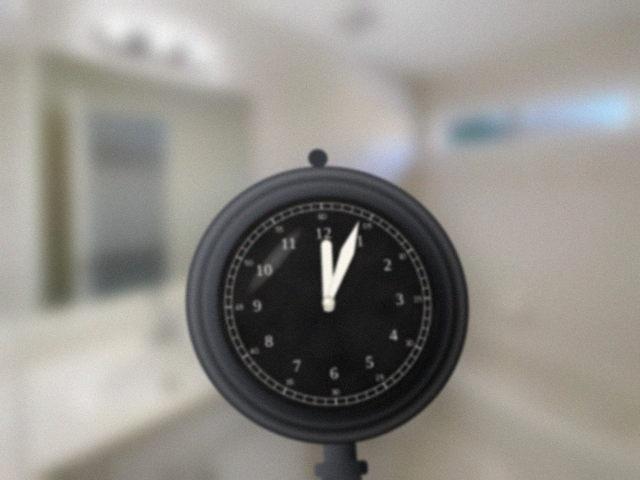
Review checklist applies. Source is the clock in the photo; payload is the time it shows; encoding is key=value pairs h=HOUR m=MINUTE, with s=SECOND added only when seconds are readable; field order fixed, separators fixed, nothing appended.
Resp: h=12 m=4
